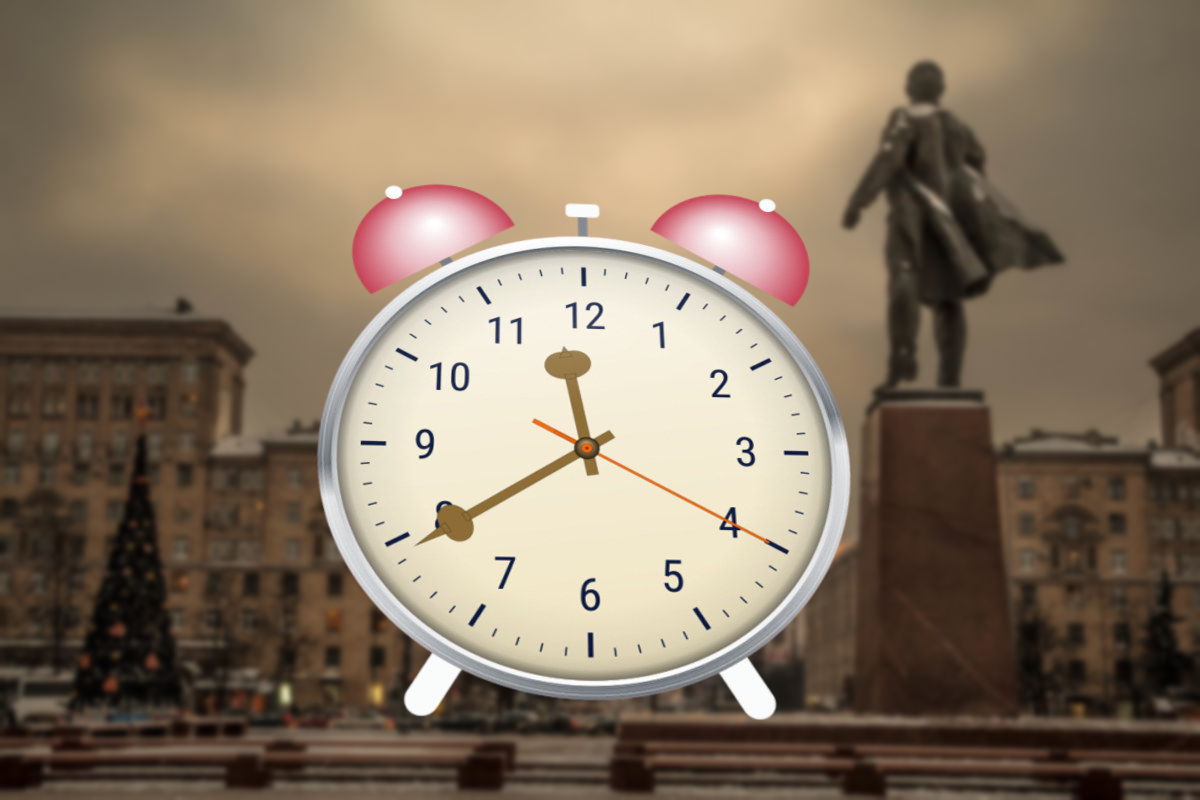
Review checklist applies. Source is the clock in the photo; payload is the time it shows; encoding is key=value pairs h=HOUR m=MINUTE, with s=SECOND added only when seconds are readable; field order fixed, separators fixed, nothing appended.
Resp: h=11 m=39 s=20
